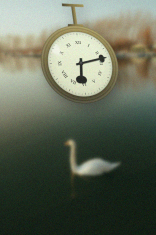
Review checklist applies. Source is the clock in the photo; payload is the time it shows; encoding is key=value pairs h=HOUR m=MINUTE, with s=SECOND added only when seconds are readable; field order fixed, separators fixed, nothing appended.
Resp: h=6 m=13
